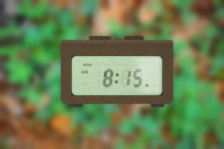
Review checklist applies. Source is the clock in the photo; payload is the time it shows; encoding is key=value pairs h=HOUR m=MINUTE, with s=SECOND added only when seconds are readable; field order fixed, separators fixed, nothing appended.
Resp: h=8 m=15
